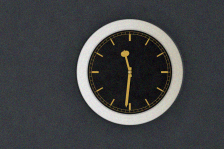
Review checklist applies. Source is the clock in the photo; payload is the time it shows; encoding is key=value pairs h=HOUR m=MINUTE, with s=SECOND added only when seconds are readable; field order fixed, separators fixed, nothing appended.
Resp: h=11 m=31
